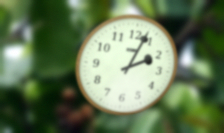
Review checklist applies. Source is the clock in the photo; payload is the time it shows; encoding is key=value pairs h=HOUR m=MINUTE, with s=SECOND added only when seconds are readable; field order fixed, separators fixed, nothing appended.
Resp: h=2 m=3
